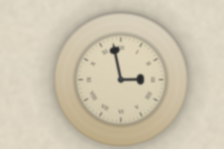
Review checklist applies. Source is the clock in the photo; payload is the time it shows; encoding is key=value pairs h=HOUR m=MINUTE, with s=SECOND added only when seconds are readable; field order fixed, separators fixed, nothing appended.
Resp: h=2 m=58
